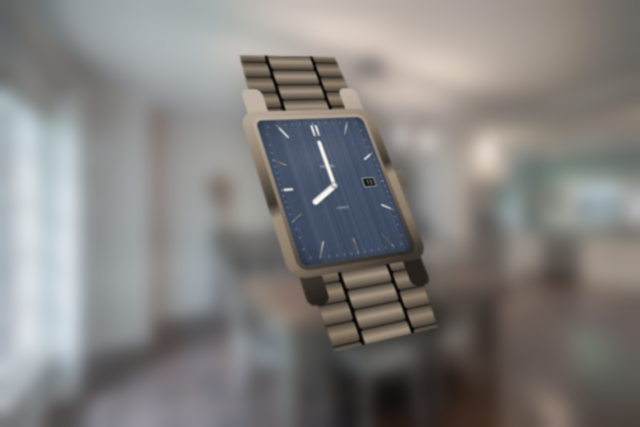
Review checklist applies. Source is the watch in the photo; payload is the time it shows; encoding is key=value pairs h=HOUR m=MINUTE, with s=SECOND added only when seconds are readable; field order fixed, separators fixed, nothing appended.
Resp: h=8 m=0
